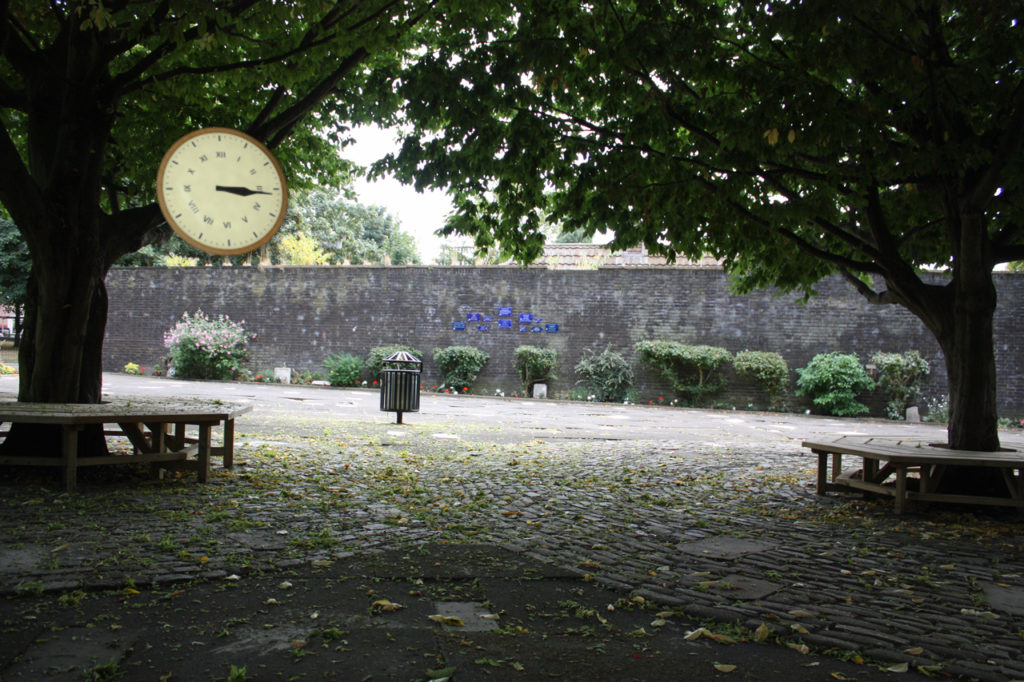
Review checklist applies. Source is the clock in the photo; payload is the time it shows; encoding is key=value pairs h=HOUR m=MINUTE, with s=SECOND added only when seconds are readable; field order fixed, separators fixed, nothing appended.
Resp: h=3 m=16
